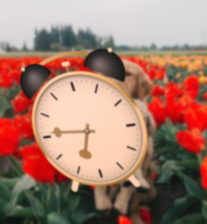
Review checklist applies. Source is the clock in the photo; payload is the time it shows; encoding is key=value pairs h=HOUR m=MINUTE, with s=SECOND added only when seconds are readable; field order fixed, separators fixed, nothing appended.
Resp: h=6 m=46
